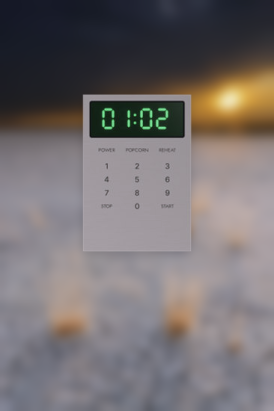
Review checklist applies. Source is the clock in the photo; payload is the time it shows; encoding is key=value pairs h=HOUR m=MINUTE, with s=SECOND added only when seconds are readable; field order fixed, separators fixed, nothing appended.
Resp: h=1 m=2
